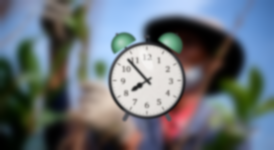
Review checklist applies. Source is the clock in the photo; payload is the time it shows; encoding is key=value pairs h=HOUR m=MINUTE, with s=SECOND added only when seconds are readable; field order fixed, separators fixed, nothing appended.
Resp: h=7 m=53
